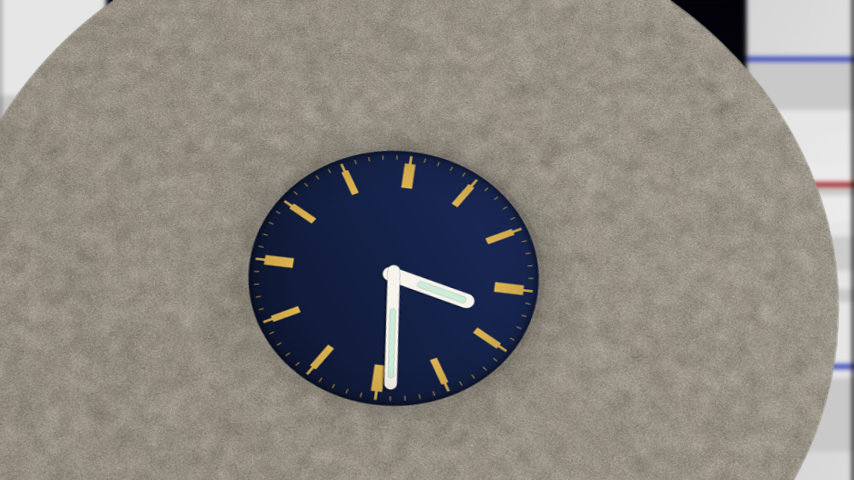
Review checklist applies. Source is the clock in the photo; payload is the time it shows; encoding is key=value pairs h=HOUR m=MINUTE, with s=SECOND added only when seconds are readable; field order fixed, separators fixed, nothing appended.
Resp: h=3 m=29
